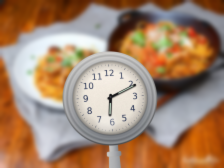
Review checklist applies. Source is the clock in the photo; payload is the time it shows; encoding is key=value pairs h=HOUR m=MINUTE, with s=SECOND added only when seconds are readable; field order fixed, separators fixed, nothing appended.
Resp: h=6 m=11
